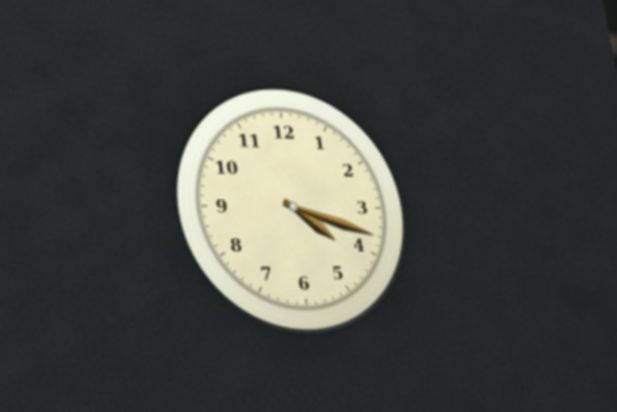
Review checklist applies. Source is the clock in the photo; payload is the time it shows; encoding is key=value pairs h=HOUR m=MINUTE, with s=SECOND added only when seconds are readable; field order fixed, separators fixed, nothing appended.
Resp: h=4 m=18
